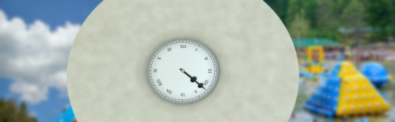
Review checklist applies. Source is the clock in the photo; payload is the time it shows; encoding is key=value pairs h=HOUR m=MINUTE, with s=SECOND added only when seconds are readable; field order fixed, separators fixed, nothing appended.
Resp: h=4 m=22
